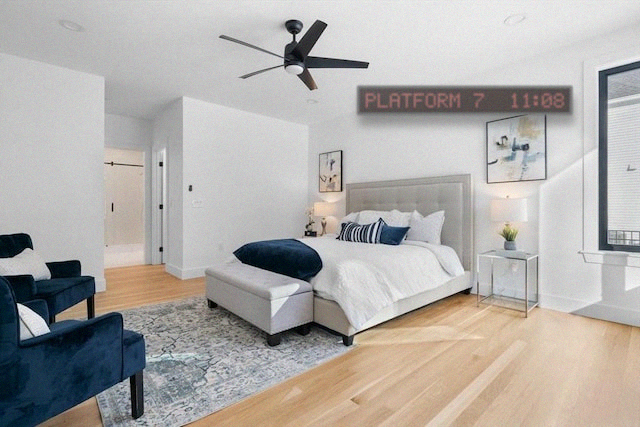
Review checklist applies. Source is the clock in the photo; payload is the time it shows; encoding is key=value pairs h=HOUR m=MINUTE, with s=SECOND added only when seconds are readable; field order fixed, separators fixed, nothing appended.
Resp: h=11 m=8
